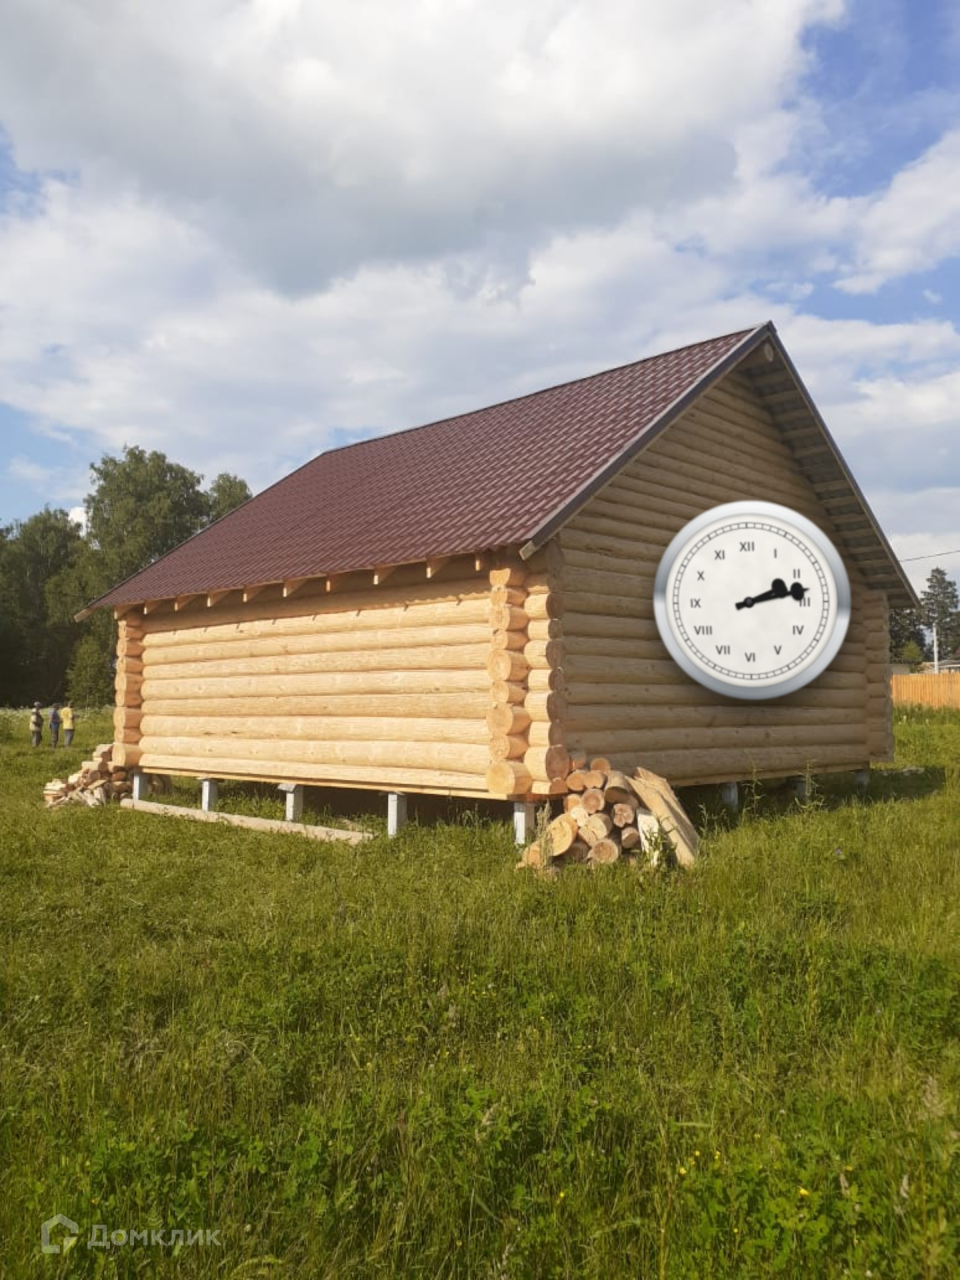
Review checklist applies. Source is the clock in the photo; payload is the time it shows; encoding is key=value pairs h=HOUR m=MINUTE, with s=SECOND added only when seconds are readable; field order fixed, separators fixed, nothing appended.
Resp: h=2 m=13
